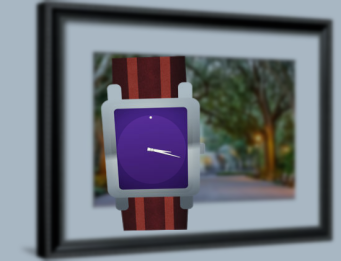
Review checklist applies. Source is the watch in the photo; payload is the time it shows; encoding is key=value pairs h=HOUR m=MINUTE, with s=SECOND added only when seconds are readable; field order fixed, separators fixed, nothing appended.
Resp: h=3 m=18
